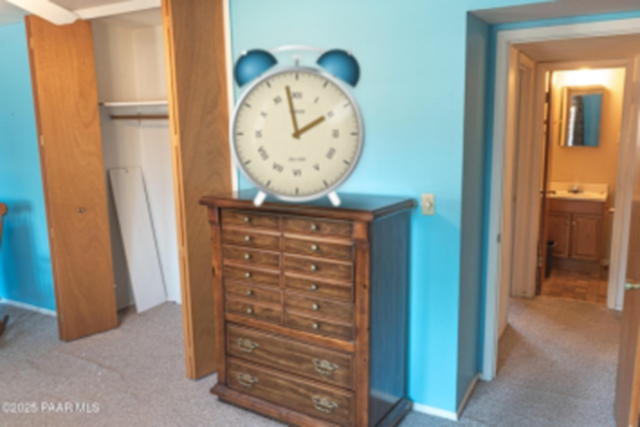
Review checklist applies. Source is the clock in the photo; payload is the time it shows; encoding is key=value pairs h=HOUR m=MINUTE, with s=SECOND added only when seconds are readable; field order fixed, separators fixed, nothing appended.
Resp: h=1 m=58
